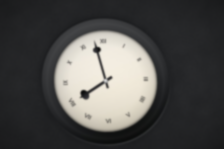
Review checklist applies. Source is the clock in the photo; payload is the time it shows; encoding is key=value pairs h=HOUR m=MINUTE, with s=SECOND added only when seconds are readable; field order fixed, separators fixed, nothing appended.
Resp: h=7 m=58
